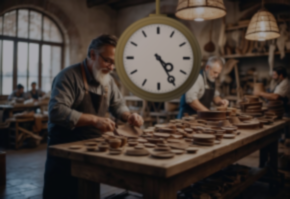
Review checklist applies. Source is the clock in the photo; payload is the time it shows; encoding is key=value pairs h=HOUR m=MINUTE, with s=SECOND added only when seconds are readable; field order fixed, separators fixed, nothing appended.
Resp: h=4 m=25
